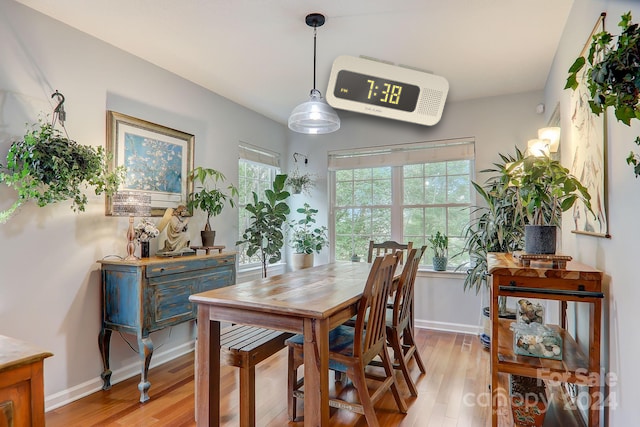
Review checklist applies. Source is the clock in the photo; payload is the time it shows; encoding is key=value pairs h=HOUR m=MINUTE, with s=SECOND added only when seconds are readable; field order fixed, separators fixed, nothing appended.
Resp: h=7 m=38
